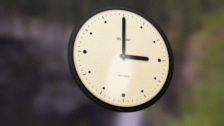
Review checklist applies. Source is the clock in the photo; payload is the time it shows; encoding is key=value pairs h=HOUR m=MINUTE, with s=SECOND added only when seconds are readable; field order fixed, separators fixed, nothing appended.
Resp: h=3 m=0
